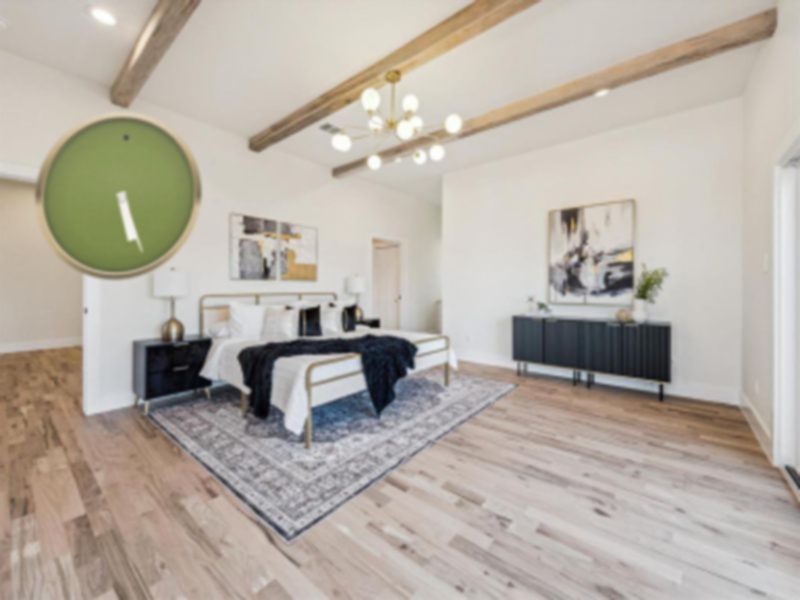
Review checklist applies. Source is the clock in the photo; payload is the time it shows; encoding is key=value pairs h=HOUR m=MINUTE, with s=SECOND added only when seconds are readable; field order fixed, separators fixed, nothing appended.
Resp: h=5 m=26
